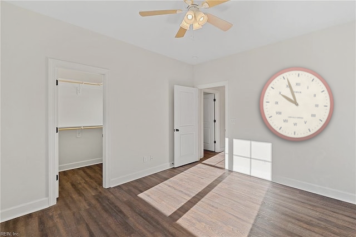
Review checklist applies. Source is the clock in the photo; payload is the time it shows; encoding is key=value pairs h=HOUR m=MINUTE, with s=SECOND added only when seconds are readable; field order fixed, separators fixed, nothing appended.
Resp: h=9 m=56
